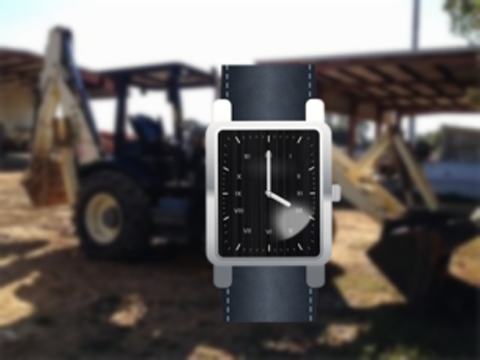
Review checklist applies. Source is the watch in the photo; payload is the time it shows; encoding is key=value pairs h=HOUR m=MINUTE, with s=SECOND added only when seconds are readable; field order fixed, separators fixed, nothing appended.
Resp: h=4 m=0
